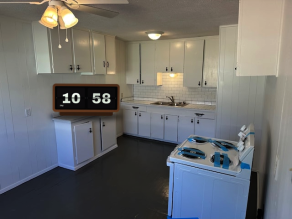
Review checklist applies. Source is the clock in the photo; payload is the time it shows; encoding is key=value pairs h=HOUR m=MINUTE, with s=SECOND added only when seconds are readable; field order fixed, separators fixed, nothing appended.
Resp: h=10 m=58
